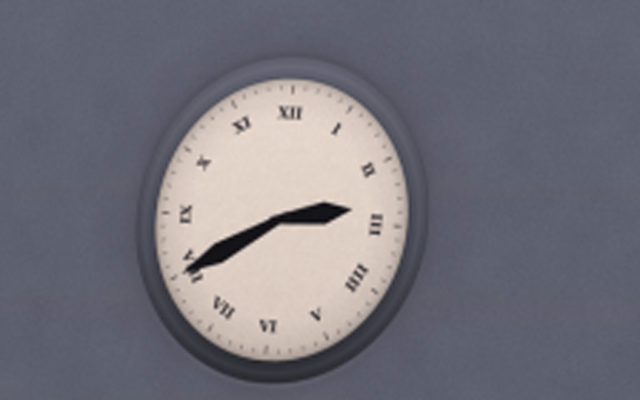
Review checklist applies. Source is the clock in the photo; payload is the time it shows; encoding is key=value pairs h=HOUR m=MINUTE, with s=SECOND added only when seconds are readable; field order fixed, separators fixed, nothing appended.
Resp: h=2 m=40
